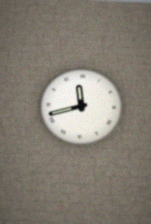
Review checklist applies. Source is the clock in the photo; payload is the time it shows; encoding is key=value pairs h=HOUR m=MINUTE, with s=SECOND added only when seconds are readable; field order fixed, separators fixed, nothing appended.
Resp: h=11 m=42
